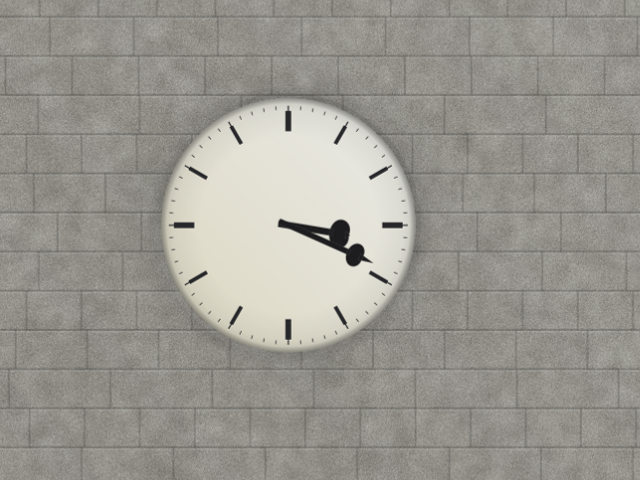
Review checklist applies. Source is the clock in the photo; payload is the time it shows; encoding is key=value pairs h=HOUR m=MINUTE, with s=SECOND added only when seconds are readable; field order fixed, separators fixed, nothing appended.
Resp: h=3 m=19
